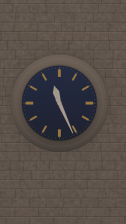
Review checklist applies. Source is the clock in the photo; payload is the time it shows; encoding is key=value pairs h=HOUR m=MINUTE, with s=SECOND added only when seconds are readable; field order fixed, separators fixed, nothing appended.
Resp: h=11 m=26
